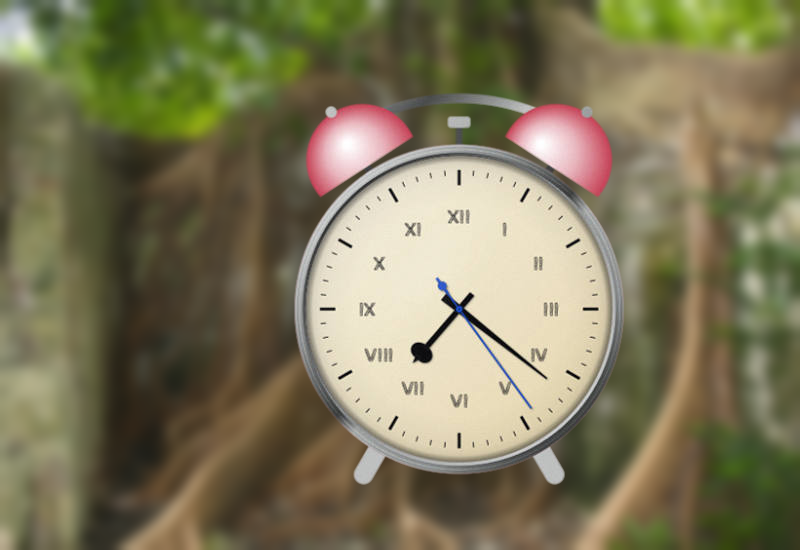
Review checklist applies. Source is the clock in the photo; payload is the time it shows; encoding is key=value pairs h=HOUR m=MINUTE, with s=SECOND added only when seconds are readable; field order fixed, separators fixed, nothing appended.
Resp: h=7 m=21 s=24
